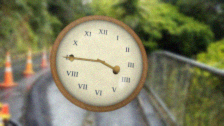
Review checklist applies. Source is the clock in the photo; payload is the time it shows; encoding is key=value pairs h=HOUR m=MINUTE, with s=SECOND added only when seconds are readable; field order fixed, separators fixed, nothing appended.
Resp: h=3 m=45
